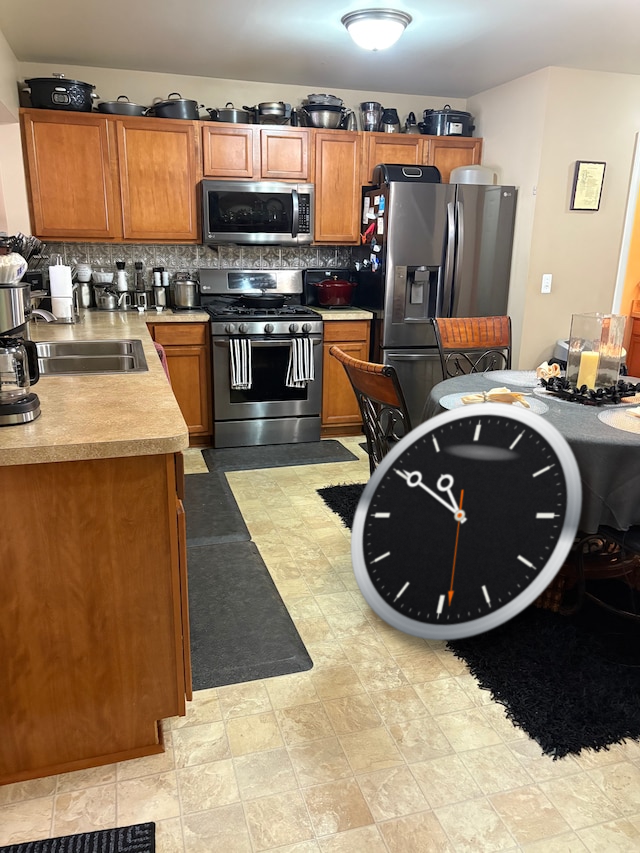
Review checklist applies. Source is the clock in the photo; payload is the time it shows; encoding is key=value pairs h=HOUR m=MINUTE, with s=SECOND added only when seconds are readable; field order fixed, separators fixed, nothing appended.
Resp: h=10 m=50 s=29
